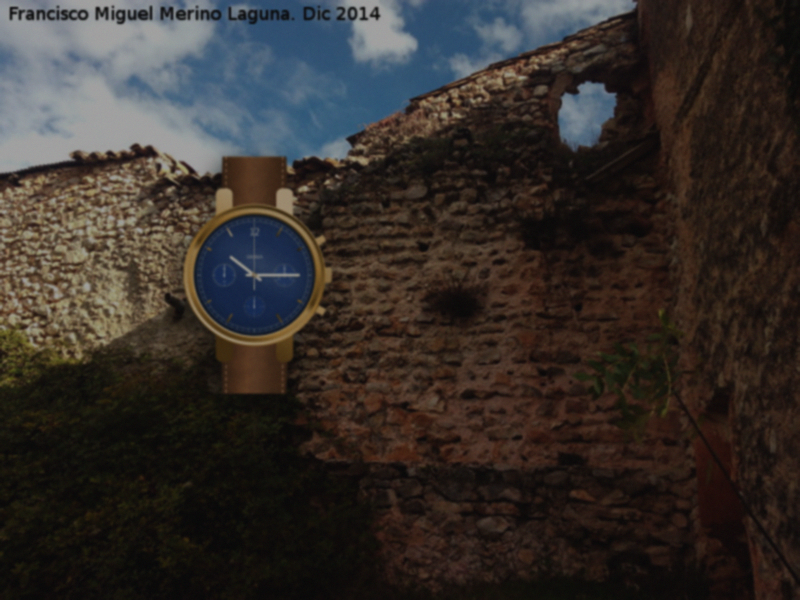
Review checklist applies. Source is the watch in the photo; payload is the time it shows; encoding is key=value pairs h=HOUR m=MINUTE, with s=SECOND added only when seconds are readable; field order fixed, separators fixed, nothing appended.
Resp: h=10 m=15
